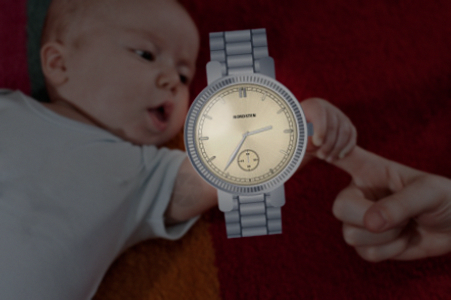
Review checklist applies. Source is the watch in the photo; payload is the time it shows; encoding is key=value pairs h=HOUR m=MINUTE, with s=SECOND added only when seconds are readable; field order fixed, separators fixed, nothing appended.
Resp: h=2 m=36
